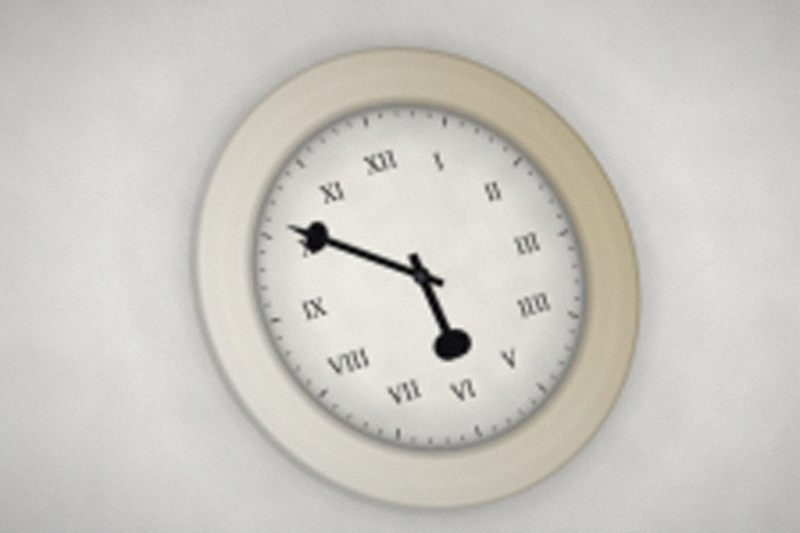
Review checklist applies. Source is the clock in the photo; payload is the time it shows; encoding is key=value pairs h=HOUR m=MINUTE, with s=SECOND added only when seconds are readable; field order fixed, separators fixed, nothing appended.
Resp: h=5 m=51
